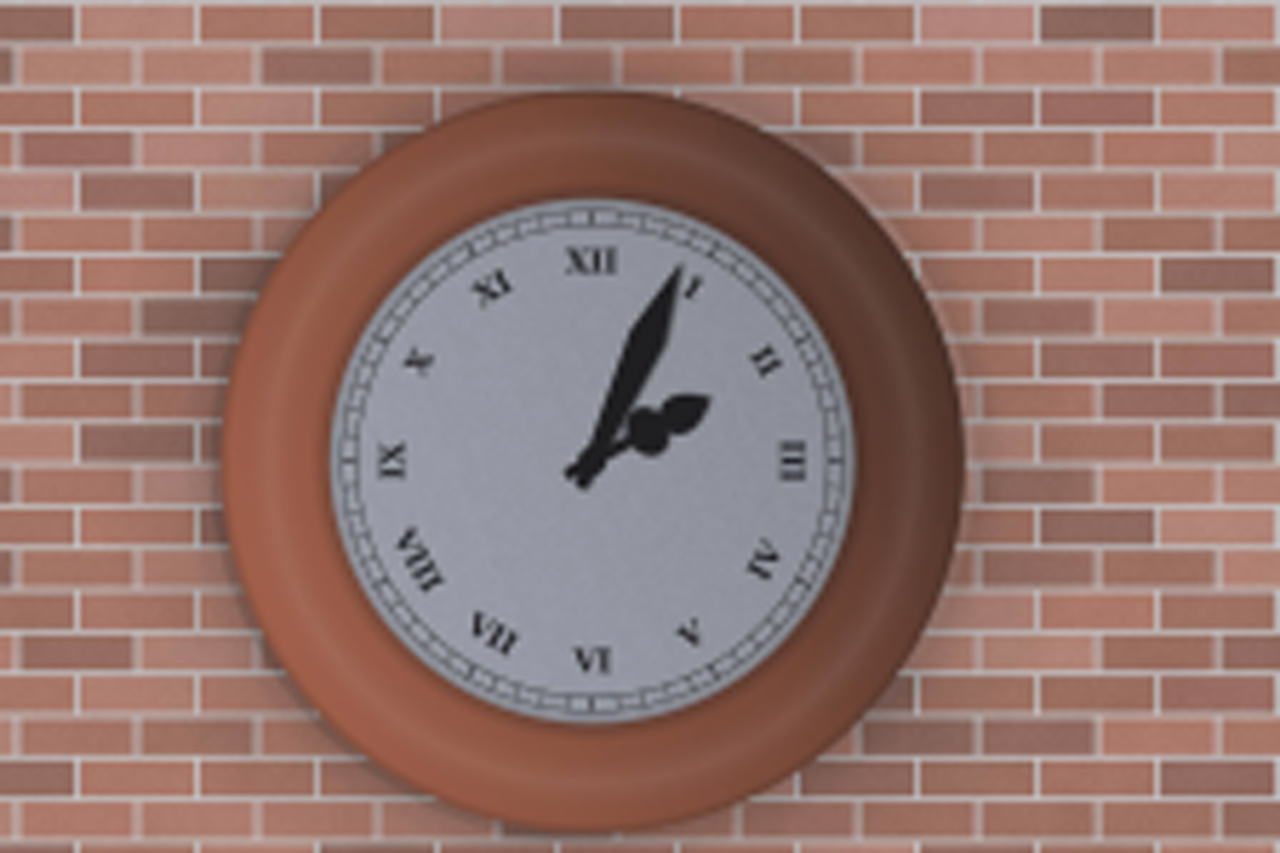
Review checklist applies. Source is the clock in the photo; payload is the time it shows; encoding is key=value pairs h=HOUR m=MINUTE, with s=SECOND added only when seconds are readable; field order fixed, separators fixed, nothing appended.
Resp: h=2 m=4
